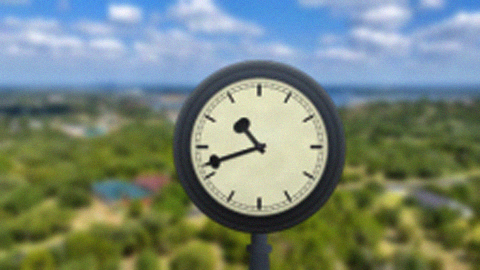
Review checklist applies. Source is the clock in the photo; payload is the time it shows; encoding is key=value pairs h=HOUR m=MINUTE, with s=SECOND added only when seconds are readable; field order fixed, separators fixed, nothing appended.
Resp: h=10 m=42
